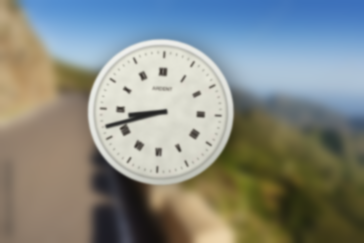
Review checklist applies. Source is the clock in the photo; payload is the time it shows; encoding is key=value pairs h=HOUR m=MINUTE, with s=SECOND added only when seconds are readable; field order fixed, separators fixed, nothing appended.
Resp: h=8 m=42
